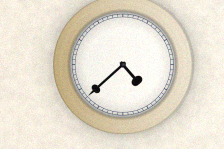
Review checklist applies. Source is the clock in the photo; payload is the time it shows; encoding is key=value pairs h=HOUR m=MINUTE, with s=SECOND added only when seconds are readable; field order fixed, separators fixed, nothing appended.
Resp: h=4 m=38
